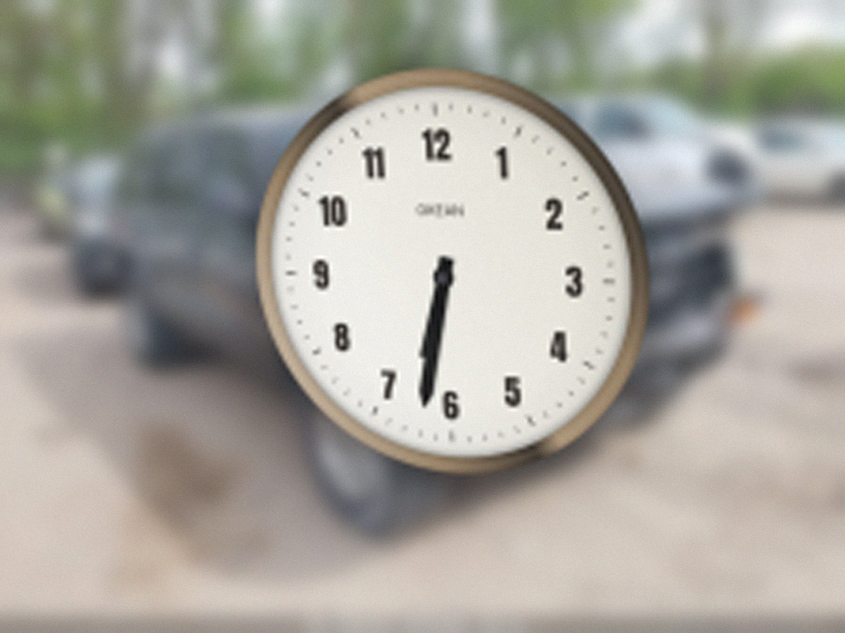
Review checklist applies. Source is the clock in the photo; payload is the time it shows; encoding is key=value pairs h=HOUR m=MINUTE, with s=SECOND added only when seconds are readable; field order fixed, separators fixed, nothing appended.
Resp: h=6 m=32
